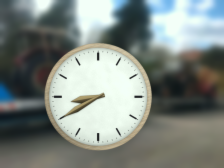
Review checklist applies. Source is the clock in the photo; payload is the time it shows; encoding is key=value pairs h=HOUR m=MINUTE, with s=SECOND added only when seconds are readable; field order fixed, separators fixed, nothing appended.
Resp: h=8 m=40
